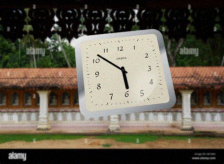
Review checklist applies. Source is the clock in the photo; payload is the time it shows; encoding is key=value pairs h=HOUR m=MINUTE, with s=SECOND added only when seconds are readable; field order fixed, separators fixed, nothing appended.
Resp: h=5 m=52
